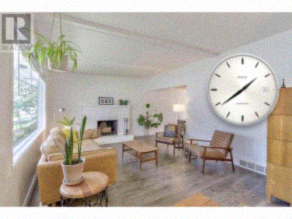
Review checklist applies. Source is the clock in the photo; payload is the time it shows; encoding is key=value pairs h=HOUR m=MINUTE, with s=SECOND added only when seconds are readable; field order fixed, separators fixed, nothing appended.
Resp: h=1 m=39
